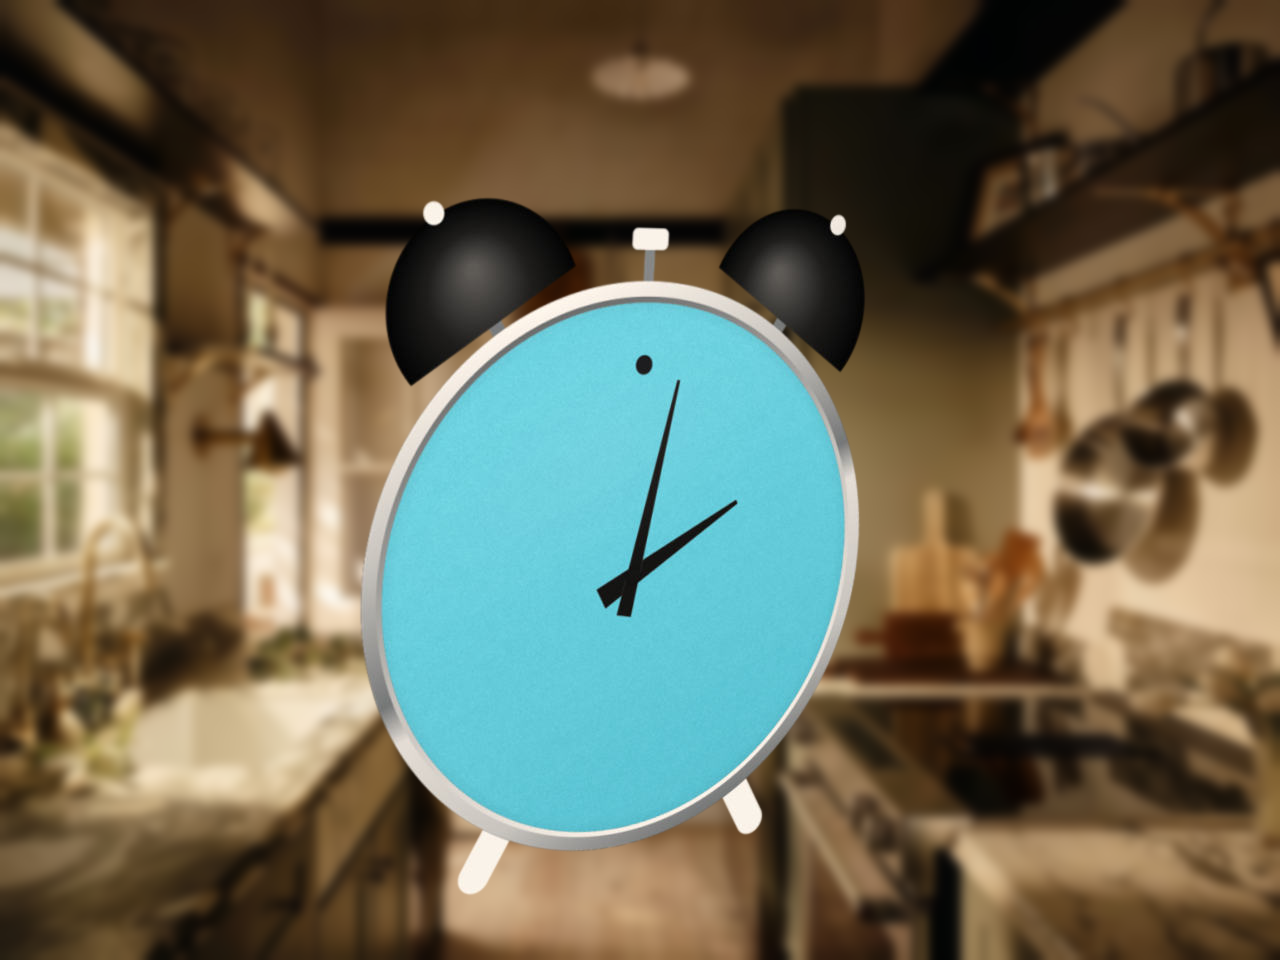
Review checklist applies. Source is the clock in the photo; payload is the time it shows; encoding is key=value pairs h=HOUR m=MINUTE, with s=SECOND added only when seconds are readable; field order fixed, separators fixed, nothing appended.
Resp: h=2 m=2
